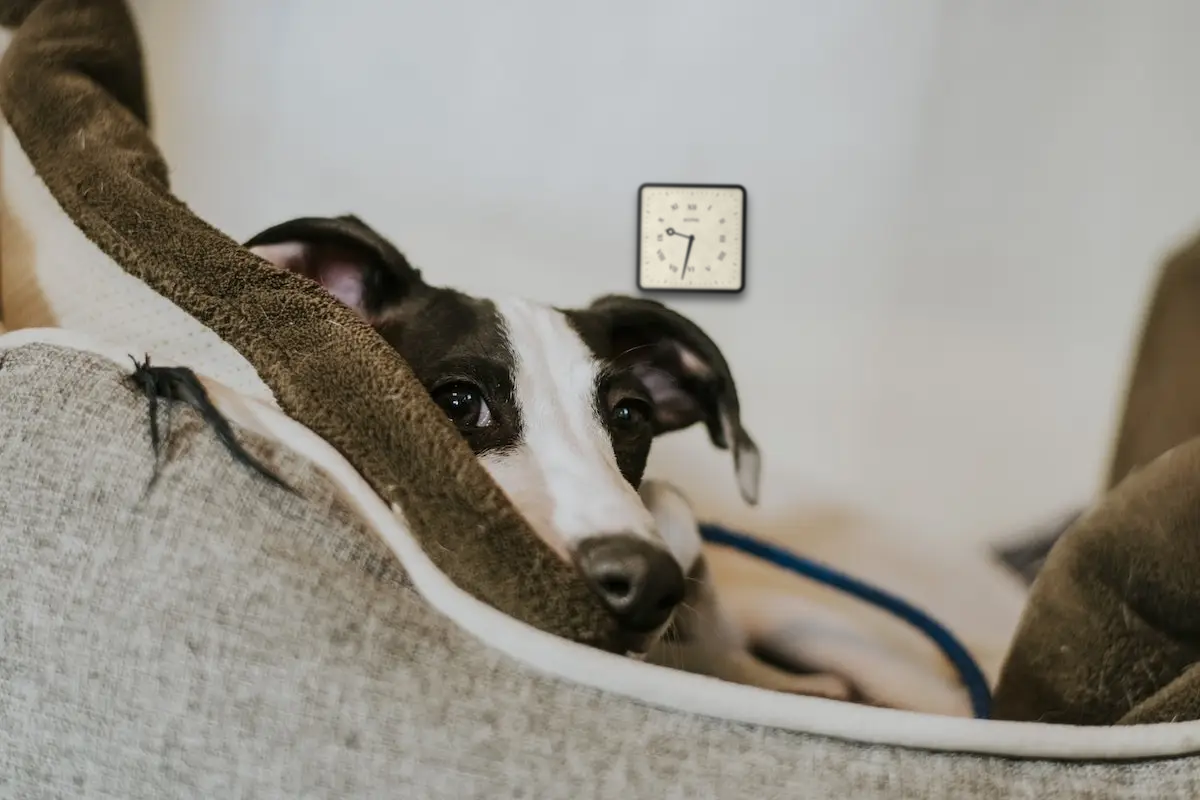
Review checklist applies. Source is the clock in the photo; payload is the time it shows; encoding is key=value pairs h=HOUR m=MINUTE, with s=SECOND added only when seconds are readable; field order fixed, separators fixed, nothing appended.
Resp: h=9 m=32
